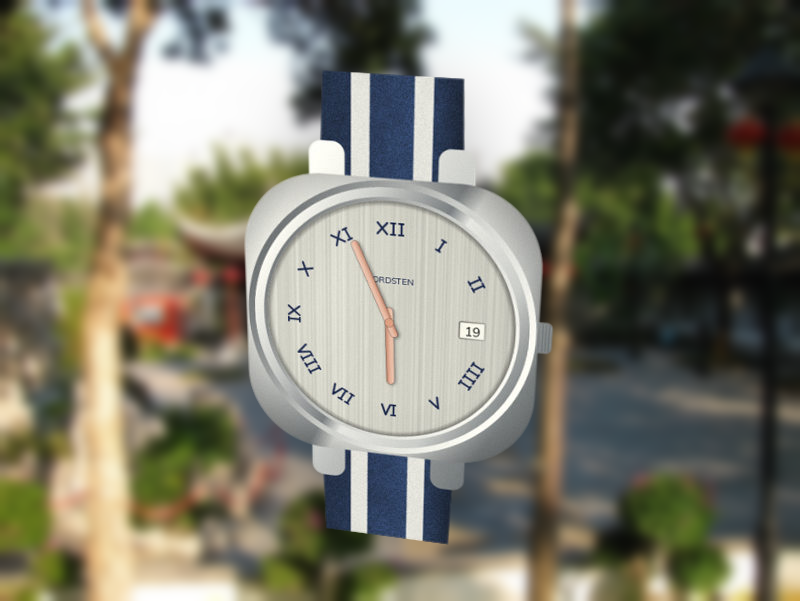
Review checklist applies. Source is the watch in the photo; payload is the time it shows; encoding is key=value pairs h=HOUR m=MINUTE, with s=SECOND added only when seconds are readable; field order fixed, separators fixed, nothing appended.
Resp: h=5 m=56
